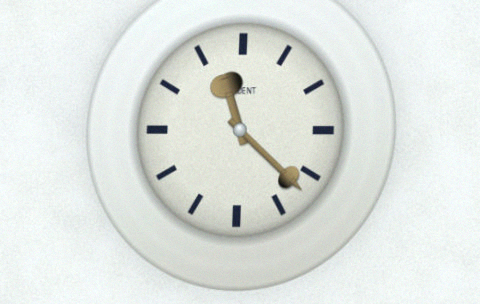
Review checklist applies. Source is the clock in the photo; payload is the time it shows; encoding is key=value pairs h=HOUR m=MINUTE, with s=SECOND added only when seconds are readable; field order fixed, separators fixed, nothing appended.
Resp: h=11 m=22
